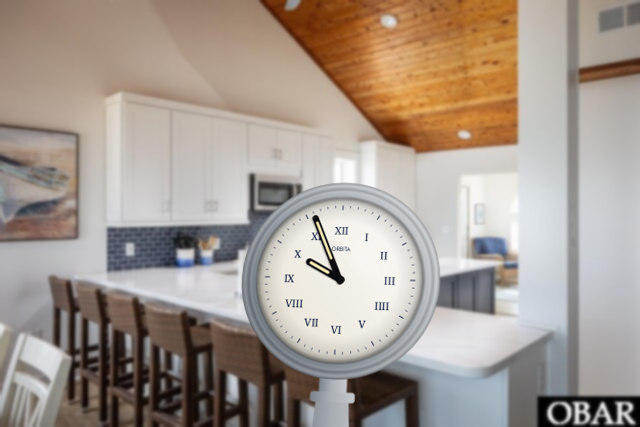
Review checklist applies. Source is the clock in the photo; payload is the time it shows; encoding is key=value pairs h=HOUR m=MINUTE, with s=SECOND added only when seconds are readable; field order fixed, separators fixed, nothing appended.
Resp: h=9 m=56
